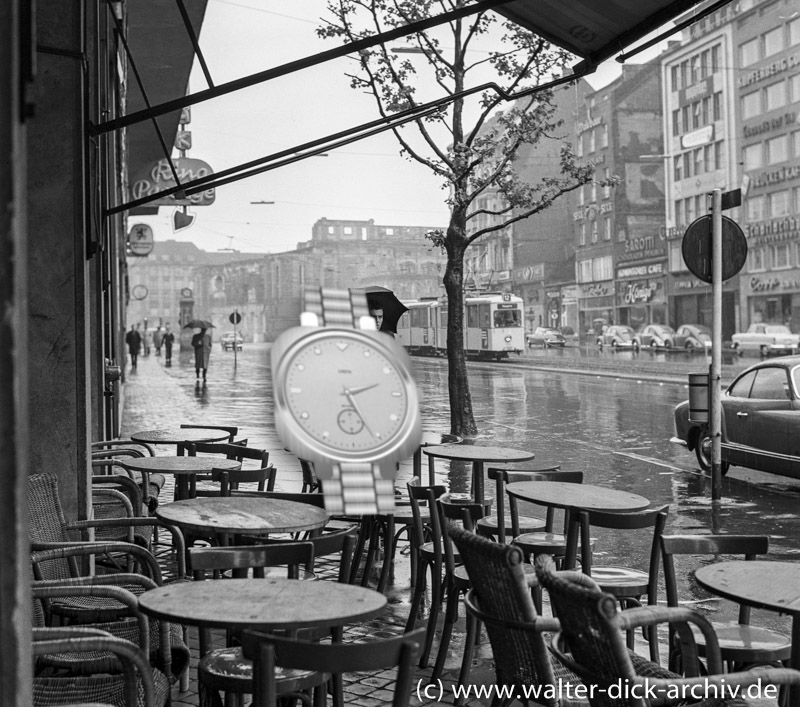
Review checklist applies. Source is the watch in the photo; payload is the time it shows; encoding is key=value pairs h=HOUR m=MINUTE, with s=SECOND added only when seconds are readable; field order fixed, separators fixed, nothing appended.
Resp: h=2 m=26
